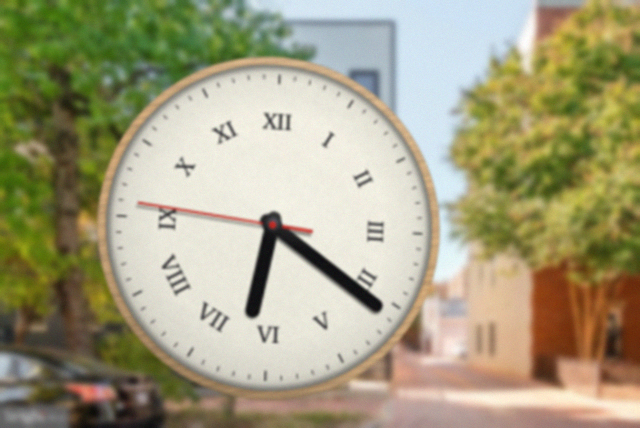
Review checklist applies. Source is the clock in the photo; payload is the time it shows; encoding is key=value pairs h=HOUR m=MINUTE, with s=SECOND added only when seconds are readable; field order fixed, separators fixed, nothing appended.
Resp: h=6 m=20 s=46
